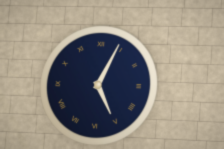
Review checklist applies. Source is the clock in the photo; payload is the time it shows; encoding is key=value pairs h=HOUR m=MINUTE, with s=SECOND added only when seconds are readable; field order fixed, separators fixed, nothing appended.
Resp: h=5 m=4
